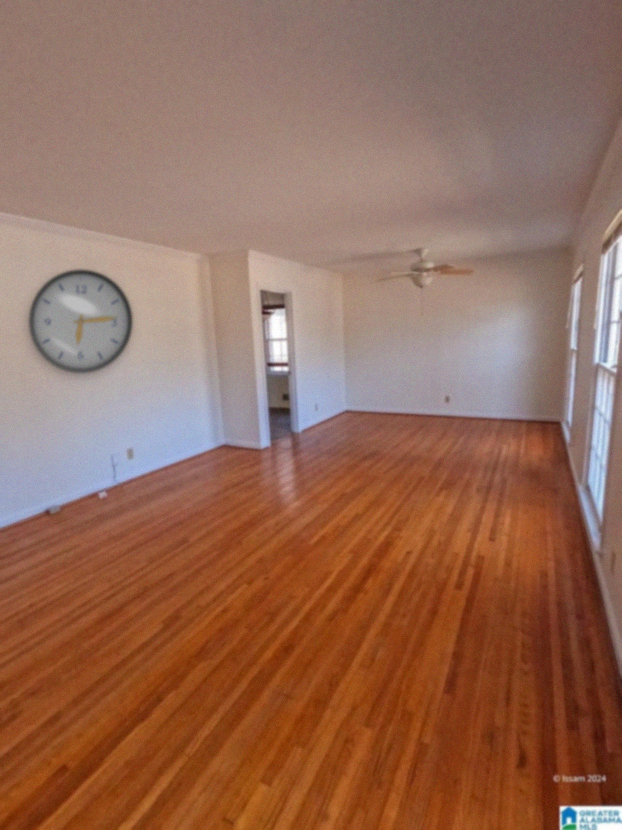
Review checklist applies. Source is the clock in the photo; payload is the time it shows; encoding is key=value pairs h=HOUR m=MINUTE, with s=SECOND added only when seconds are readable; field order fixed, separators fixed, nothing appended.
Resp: h=6 m=14
